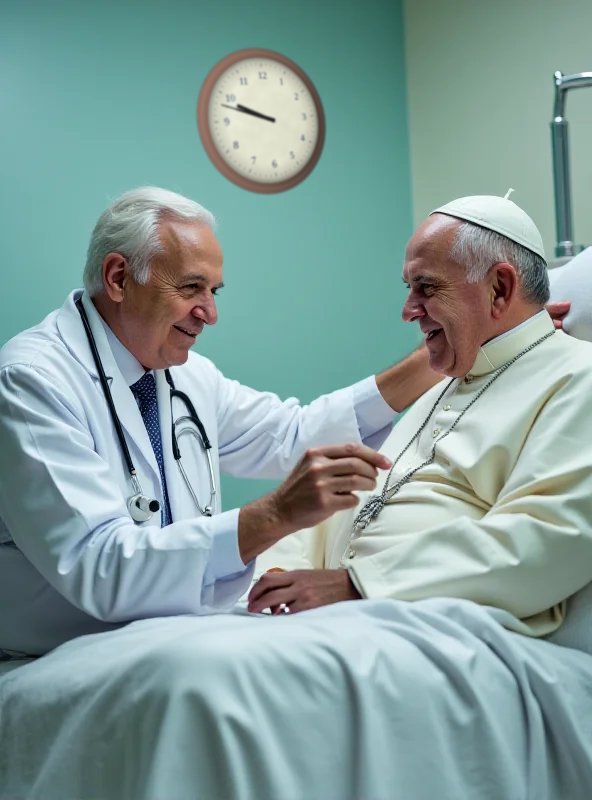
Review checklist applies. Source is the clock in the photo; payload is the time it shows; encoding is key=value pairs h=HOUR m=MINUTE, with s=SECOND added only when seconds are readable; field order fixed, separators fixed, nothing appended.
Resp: h=9 m=48
